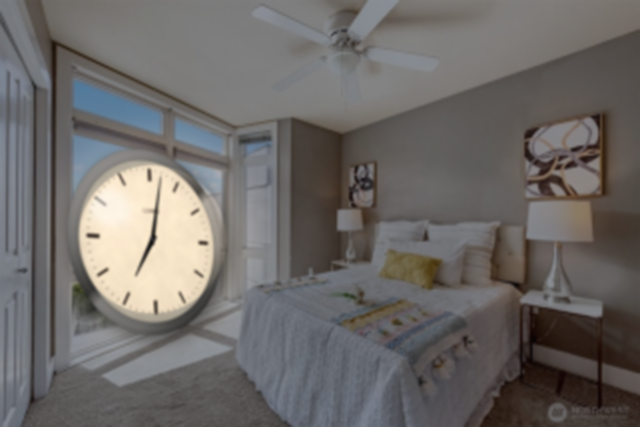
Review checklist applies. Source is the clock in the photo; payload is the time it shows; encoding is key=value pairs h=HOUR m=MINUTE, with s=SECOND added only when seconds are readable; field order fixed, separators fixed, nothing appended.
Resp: h=7 m=2
